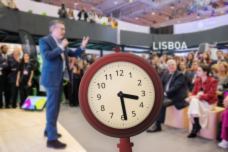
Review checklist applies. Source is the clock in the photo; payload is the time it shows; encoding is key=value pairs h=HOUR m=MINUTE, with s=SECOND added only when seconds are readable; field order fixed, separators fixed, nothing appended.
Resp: h=3 m=29
